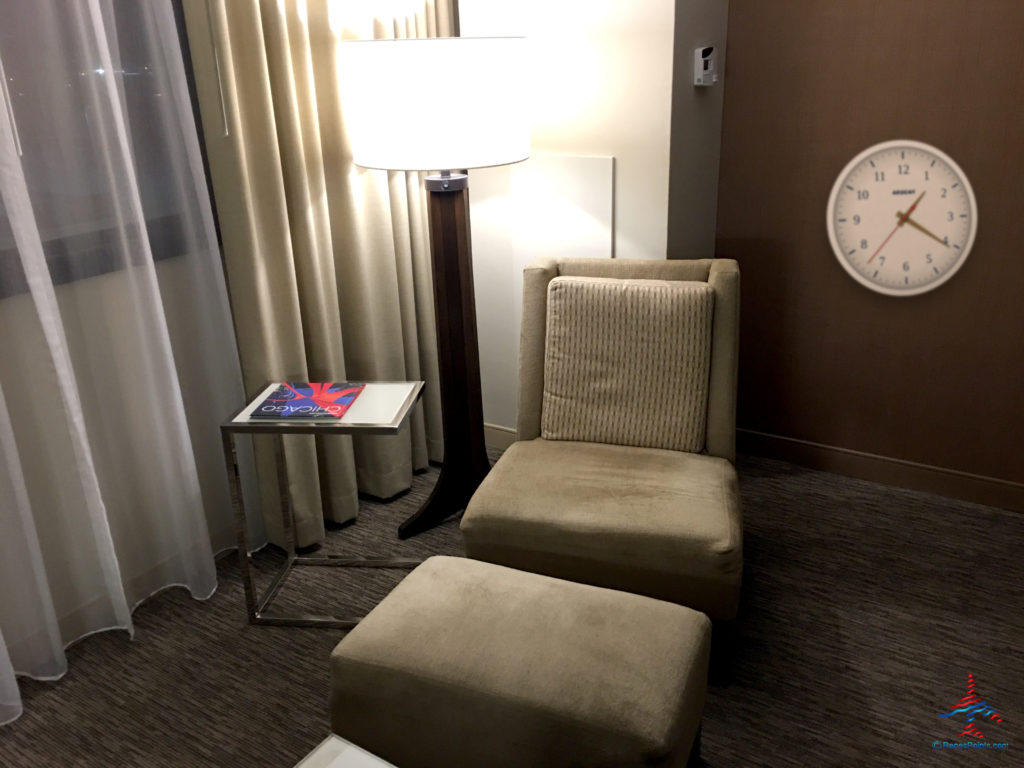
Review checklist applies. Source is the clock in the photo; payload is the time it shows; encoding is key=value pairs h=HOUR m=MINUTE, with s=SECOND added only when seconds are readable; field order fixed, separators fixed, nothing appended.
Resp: h=1 m=20 s=37
